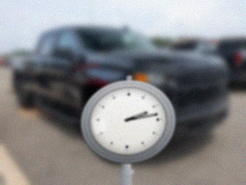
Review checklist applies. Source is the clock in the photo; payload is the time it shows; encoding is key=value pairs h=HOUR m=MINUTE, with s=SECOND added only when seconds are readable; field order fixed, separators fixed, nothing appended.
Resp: h=2 m=13
